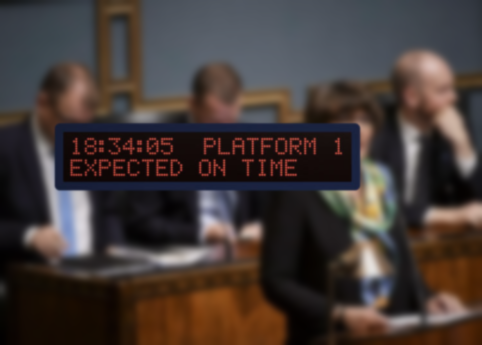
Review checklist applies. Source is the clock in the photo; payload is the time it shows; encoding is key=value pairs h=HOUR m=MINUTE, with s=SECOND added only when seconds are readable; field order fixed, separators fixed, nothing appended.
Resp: h=18 m=34 s=5
